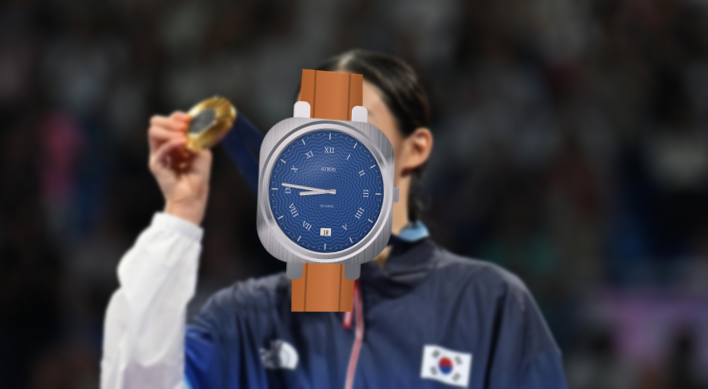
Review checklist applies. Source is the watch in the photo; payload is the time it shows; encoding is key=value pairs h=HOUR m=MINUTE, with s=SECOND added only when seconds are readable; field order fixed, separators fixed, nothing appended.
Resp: h=8 m=46
